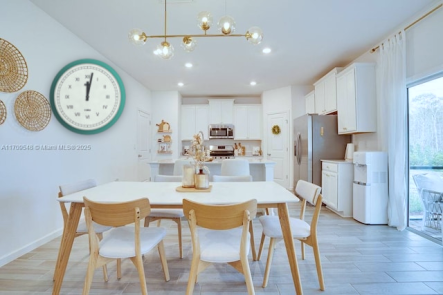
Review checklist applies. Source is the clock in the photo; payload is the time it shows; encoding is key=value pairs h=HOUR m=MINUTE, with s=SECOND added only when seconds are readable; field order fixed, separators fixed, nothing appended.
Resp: h=12 m=2
